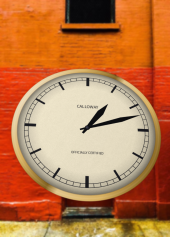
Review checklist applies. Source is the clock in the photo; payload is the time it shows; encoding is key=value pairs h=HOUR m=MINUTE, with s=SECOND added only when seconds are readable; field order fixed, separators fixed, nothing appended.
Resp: h=1 m=12
